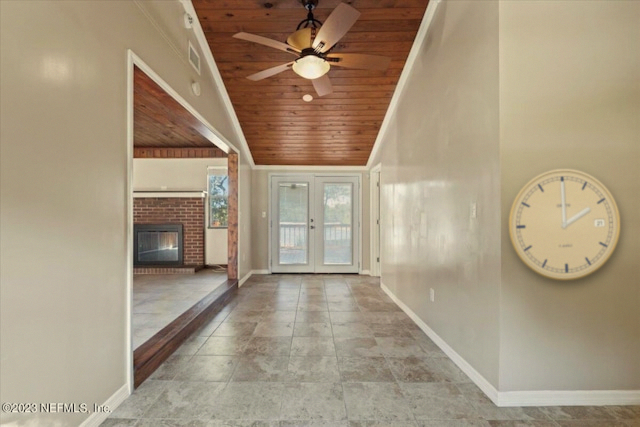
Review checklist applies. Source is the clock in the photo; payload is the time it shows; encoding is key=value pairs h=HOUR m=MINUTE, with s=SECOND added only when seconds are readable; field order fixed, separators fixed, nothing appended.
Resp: h=2 m=0
